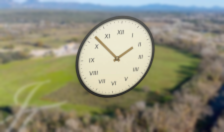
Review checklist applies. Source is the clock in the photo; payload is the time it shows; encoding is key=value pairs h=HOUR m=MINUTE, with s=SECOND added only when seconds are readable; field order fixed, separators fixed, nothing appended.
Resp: h=1 m=52
